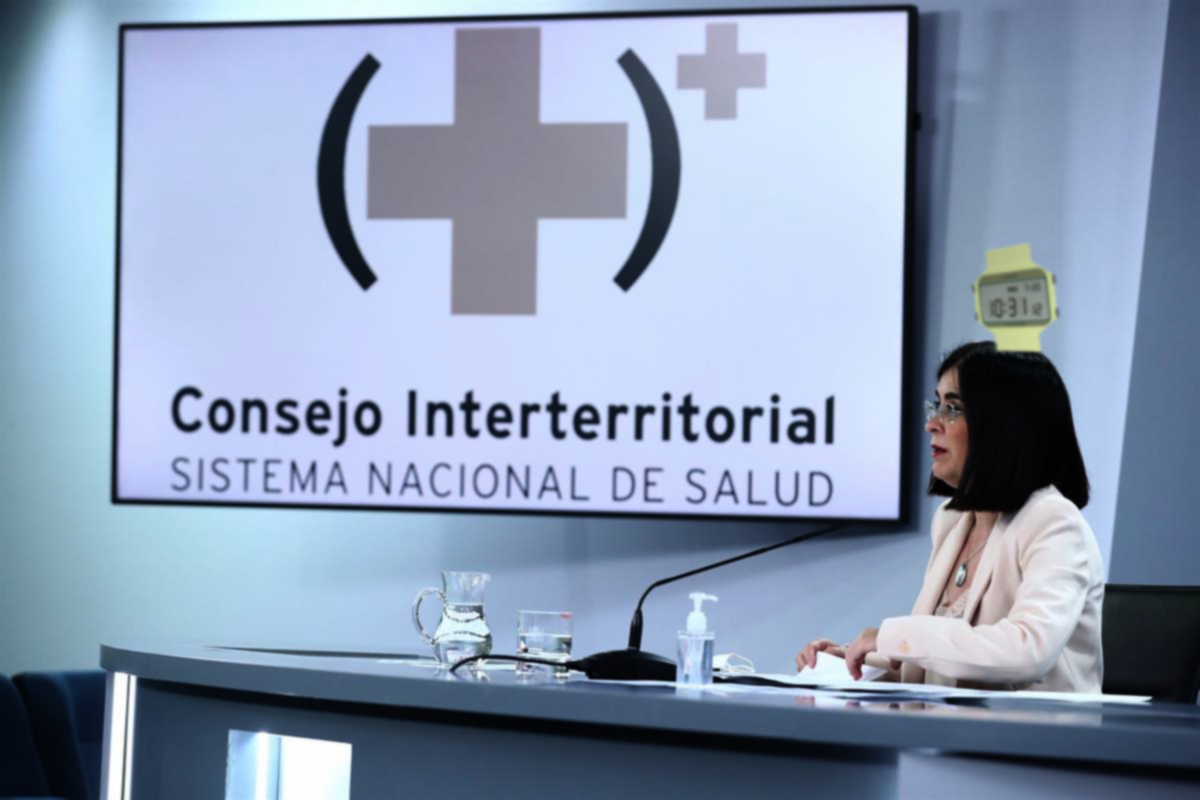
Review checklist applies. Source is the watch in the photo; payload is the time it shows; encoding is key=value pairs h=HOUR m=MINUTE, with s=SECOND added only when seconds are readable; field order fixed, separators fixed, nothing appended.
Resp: h=10 m=31
